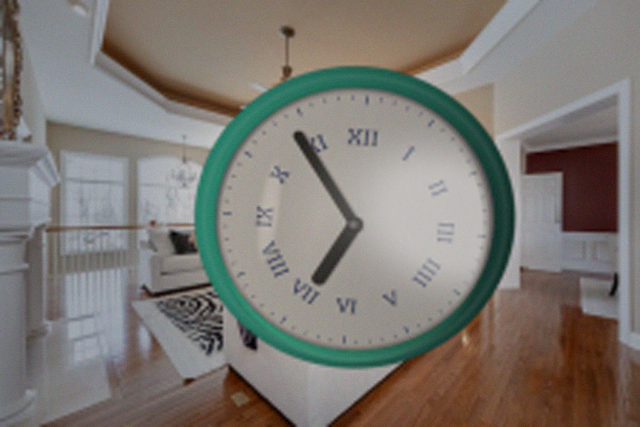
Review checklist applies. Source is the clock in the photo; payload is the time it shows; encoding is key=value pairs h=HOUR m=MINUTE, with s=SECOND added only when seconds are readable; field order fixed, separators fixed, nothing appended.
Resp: h=6 m=54
